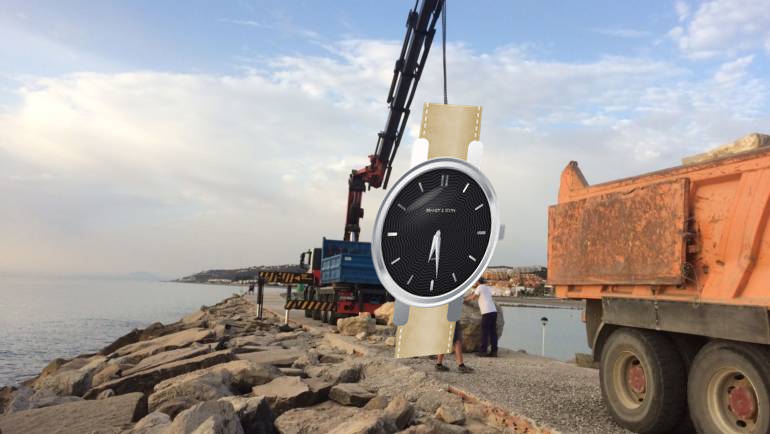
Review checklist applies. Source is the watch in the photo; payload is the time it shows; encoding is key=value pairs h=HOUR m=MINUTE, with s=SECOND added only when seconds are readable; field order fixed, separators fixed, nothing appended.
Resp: h=6 m=29
